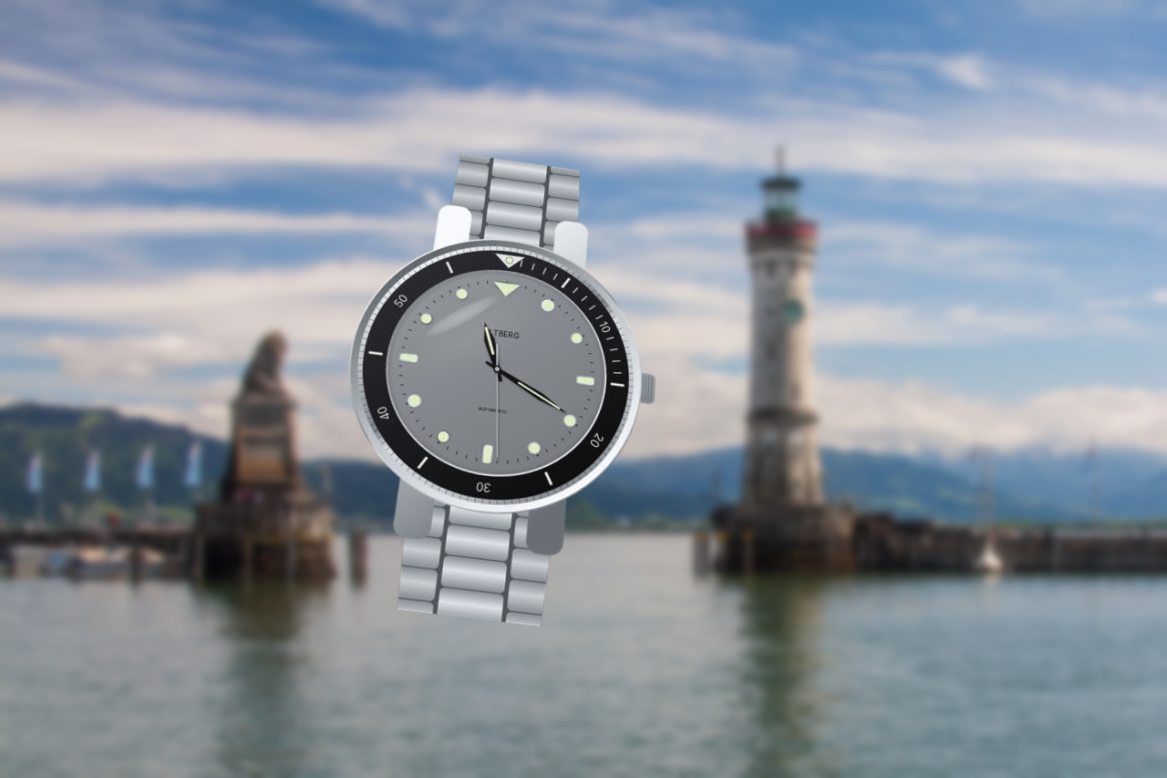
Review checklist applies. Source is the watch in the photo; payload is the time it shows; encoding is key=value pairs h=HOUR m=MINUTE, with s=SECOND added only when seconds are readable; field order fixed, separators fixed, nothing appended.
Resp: h=11 m=19 s=29
